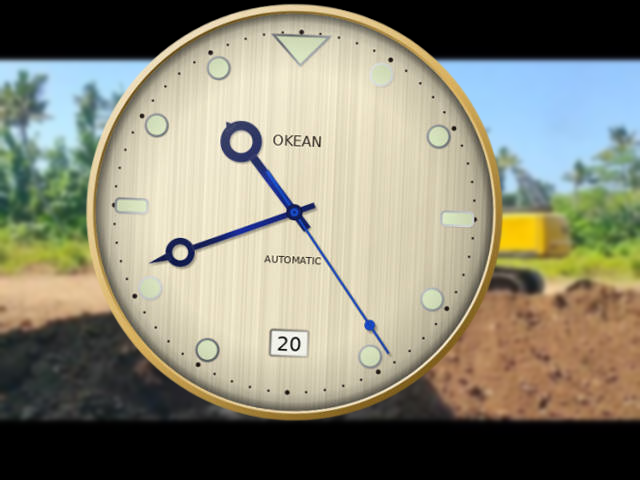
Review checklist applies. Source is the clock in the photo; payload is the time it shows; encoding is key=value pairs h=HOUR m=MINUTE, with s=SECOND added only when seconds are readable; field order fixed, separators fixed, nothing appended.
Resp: h=10 m=41 s=24
